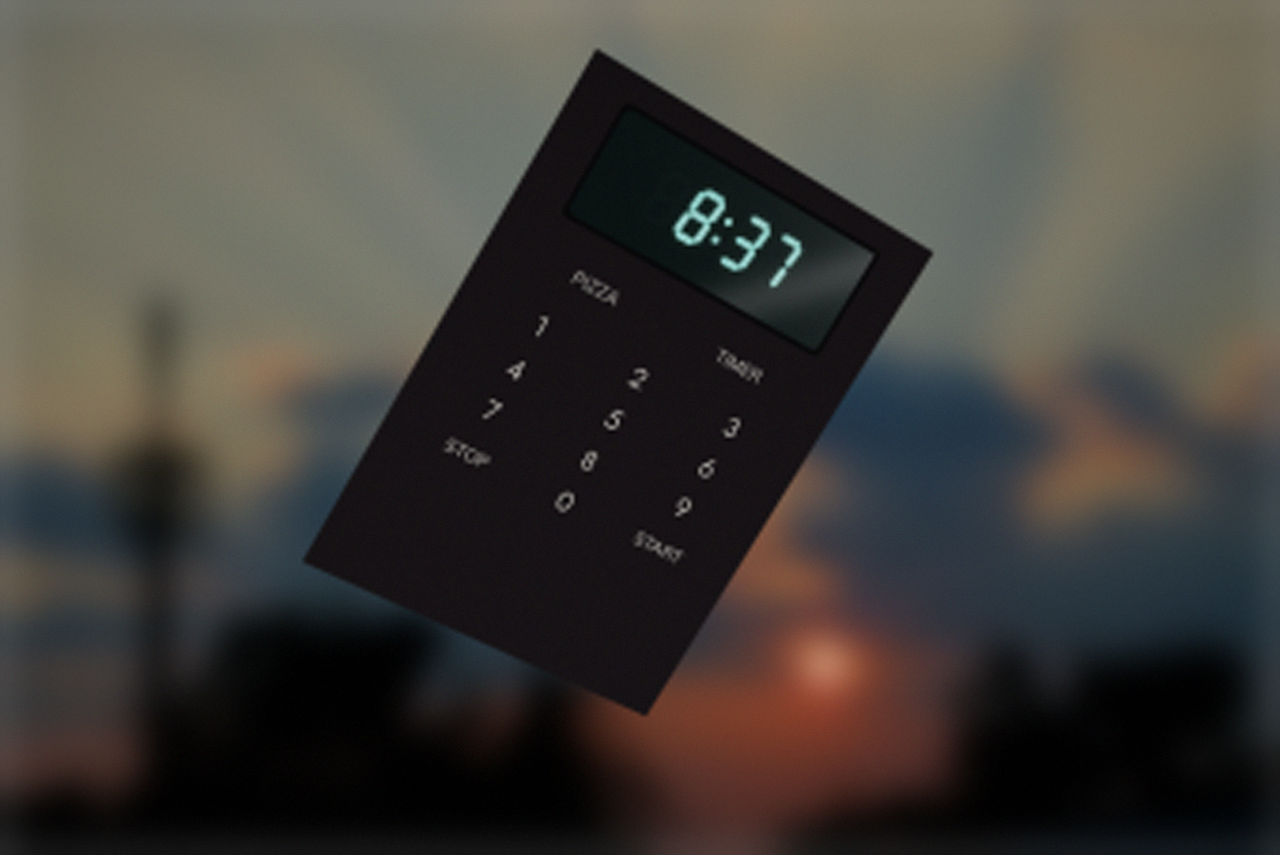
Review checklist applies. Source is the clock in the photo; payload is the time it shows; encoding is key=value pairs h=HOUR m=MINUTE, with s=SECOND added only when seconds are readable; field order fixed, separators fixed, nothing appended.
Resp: h=8 m=37
